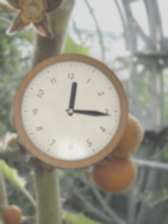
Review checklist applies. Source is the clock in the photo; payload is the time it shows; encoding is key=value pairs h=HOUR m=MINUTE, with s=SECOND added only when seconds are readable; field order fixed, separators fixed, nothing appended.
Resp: h=12 m=16
